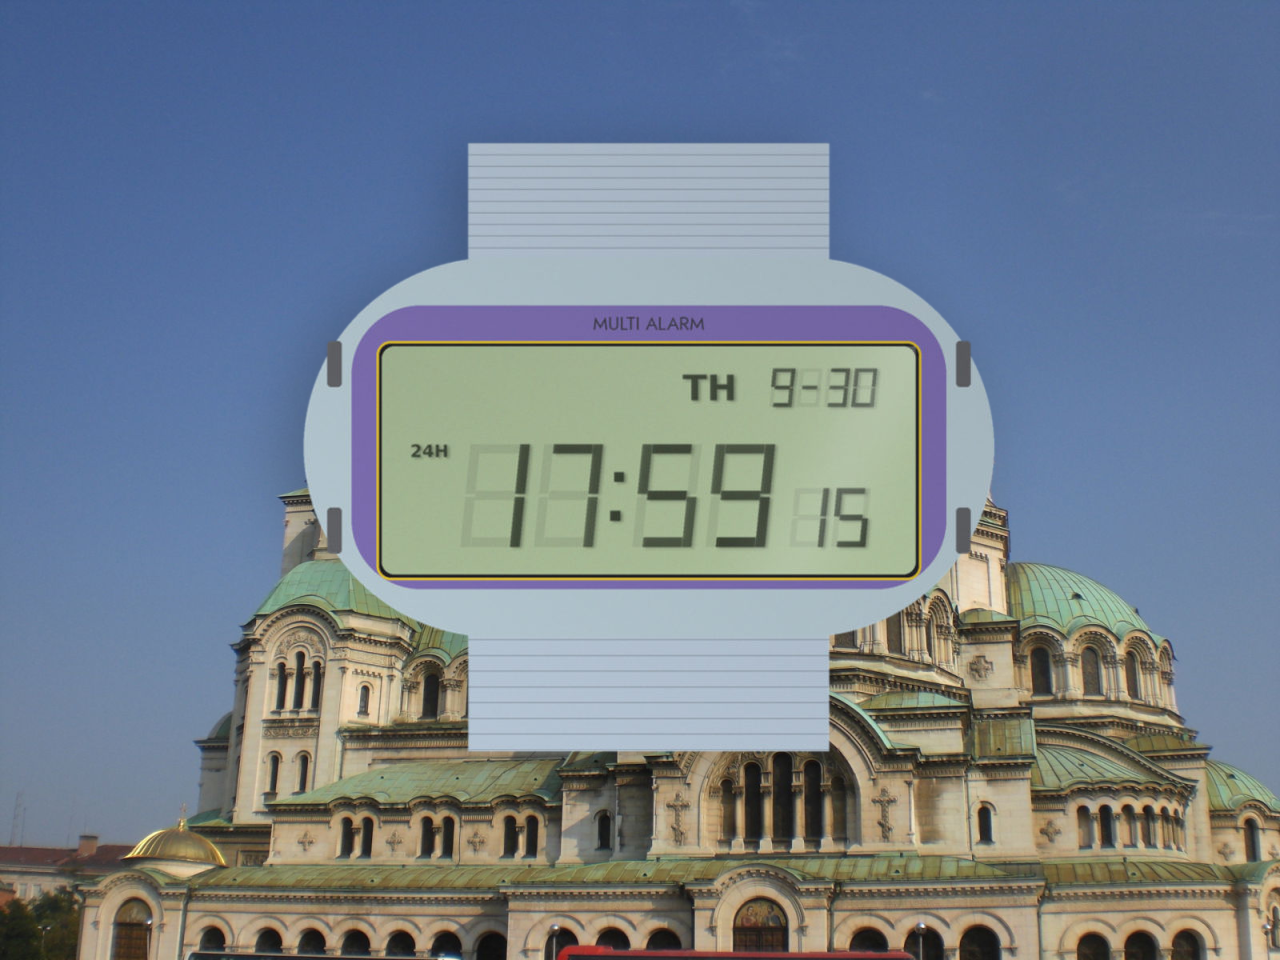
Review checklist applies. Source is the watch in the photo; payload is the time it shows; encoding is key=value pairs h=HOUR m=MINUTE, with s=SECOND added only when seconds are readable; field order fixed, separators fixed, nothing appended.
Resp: h=17 m=59 s=15
